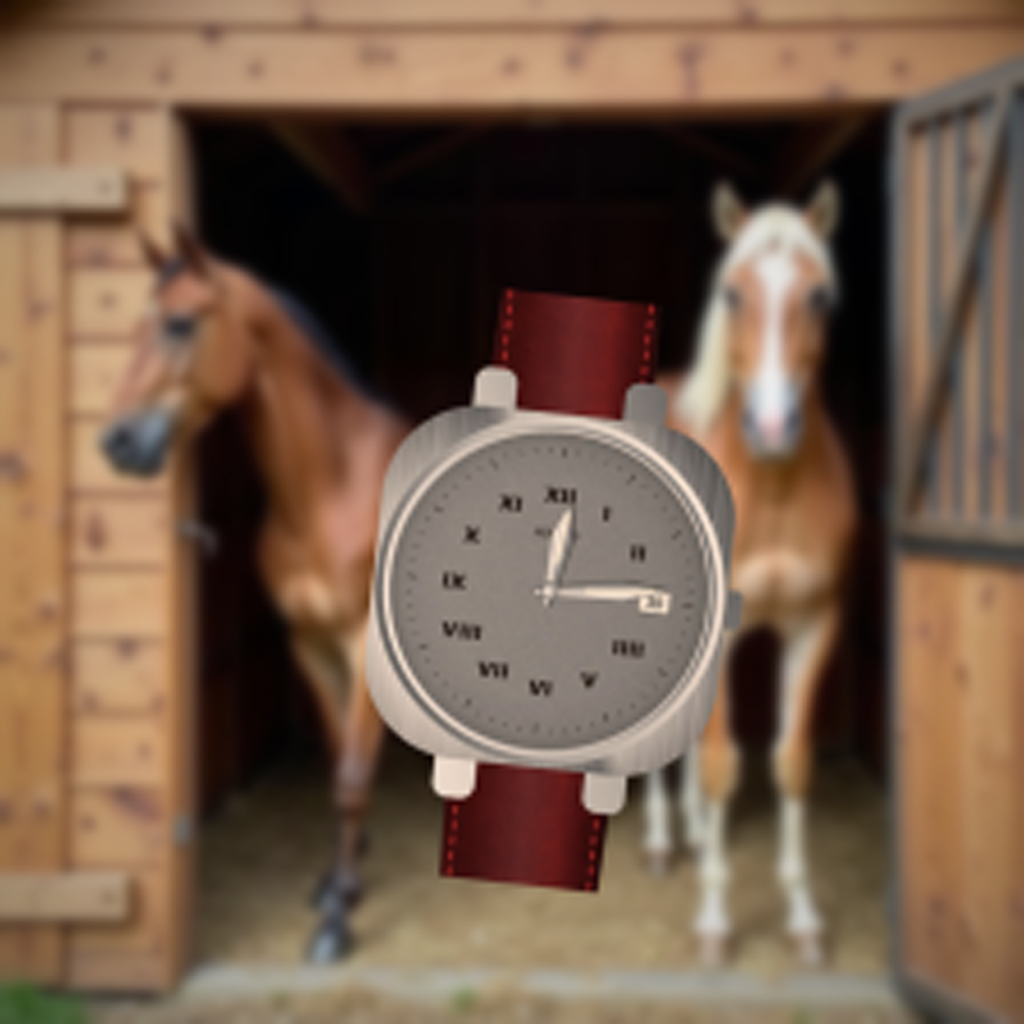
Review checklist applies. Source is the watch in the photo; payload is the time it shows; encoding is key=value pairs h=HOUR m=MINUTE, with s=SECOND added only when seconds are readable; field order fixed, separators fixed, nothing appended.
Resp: h=12 m=14
